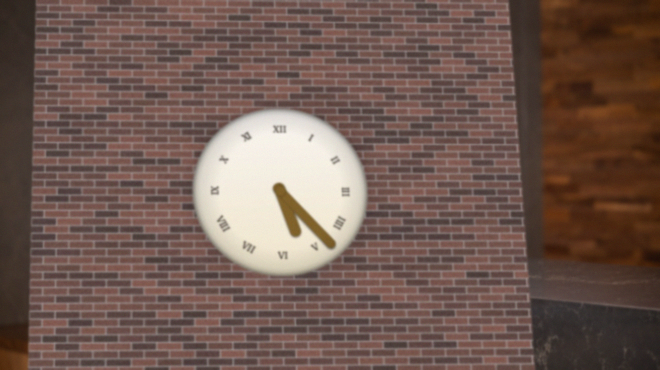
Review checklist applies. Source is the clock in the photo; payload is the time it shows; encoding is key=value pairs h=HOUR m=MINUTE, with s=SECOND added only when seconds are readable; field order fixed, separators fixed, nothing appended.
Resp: h=5 m=23
